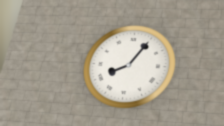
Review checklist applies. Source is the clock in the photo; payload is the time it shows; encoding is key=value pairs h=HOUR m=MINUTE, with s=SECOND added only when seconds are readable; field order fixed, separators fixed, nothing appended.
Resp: h=8 m=5
